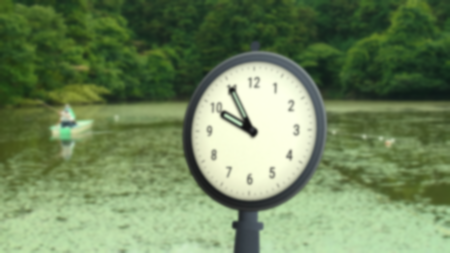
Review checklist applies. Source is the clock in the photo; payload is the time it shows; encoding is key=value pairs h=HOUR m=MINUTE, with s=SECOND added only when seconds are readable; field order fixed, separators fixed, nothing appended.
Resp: h=9 m=55
